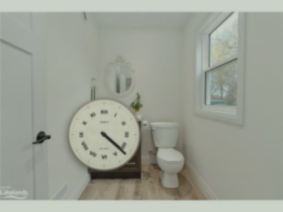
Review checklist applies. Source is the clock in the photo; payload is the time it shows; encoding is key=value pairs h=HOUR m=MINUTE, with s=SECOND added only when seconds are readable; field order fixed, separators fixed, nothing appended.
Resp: h=4 m=22
